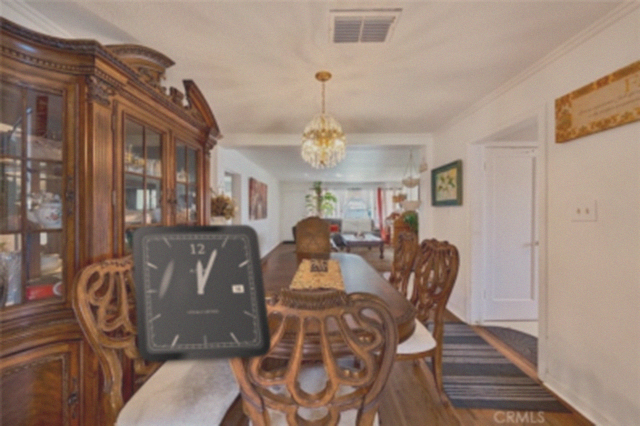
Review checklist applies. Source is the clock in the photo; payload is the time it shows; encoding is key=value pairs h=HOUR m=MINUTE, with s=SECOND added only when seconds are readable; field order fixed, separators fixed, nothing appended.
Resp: h=12 m=4
